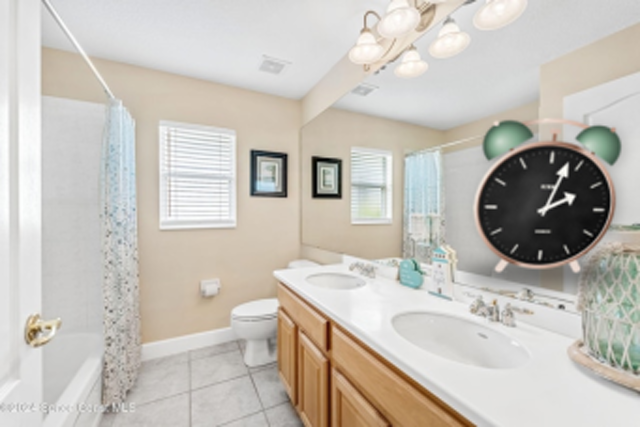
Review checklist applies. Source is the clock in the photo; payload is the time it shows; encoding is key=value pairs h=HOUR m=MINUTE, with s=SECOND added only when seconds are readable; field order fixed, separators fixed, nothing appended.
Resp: h=2 m=3
